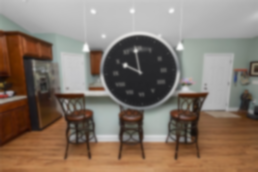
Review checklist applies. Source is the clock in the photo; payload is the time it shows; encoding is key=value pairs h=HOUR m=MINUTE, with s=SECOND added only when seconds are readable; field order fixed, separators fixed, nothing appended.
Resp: h=9 m=59
